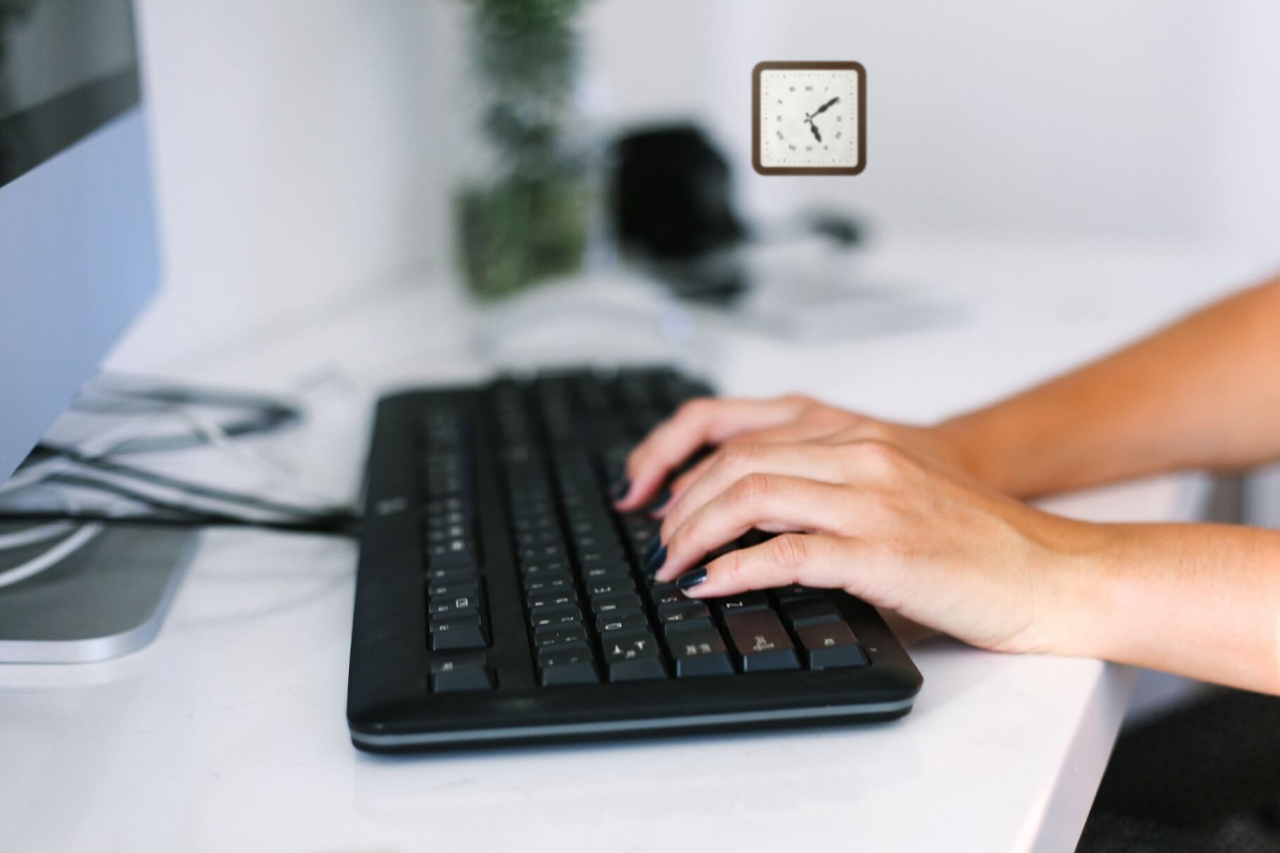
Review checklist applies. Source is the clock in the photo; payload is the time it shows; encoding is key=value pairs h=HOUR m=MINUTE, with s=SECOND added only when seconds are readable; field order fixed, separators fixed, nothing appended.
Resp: h=5 m=9
